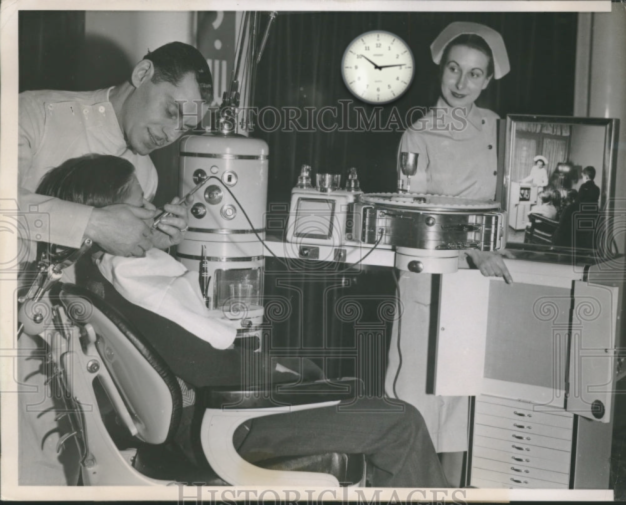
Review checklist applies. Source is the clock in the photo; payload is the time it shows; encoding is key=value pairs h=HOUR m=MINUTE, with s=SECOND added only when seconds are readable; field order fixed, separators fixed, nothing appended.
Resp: h=10 m=14
